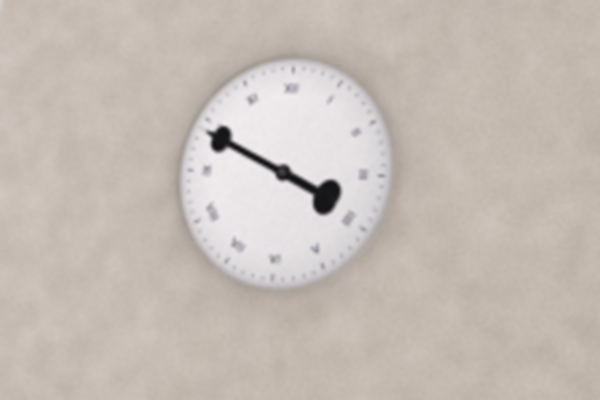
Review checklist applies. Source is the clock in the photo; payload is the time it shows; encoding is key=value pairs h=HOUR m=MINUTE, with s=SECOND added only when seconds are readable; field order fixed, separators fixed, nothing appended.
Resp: h=3 m=49
